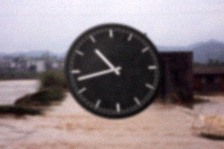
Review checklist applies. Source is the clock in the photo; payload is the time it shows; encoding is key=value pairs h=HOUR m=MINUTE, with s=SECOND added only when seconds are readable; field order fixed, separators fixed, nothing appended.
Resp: h=10 m=43
